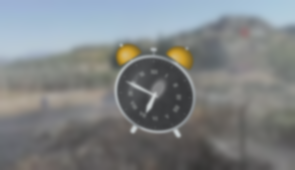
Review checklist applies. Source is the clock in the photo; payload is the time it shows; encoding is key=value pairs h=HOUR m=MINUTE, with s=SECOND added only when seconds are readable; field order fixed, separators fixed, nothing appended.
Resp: h=6 m=49
